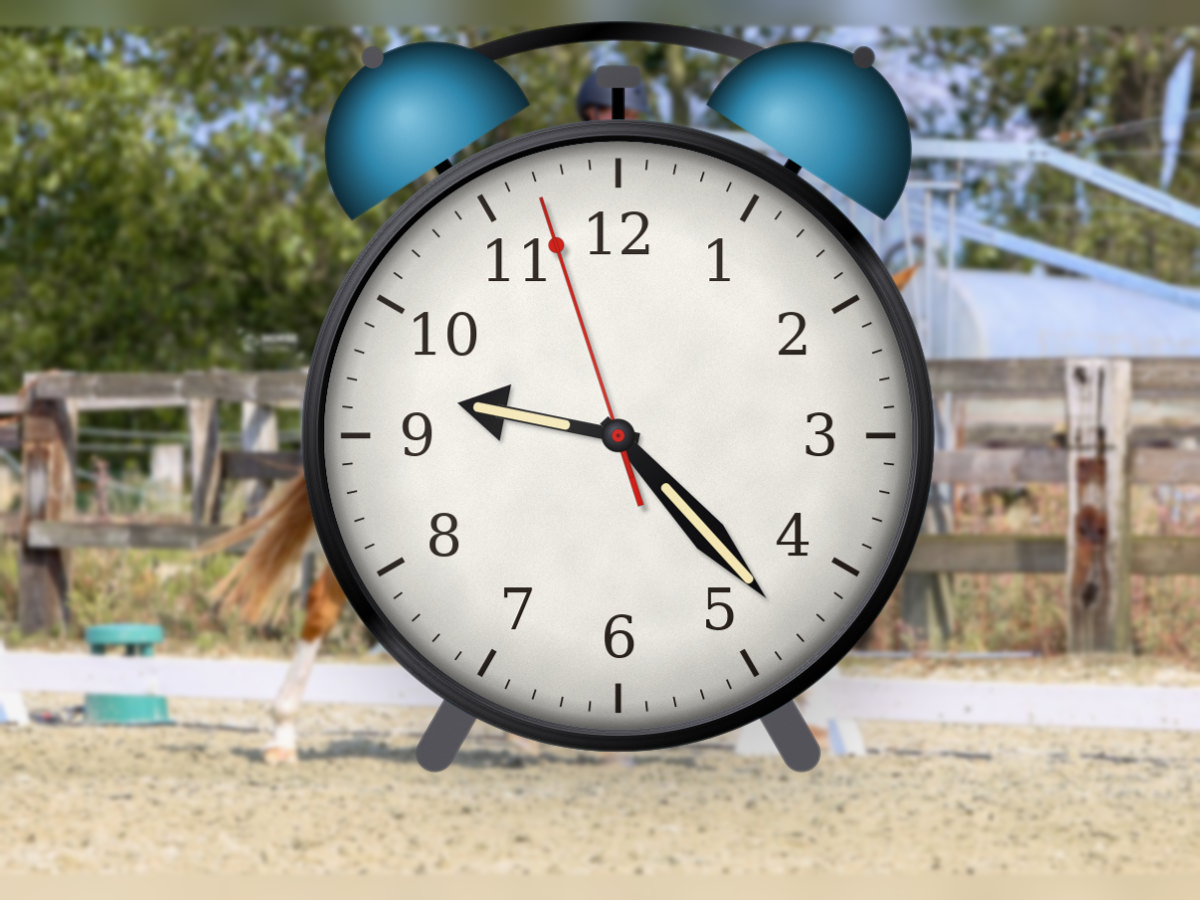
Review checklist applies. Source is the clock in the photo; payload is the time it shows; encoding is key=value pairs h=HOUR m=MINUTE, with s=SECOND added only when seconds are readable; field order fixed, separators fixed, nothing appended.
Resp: h=9 m=22 s=57
